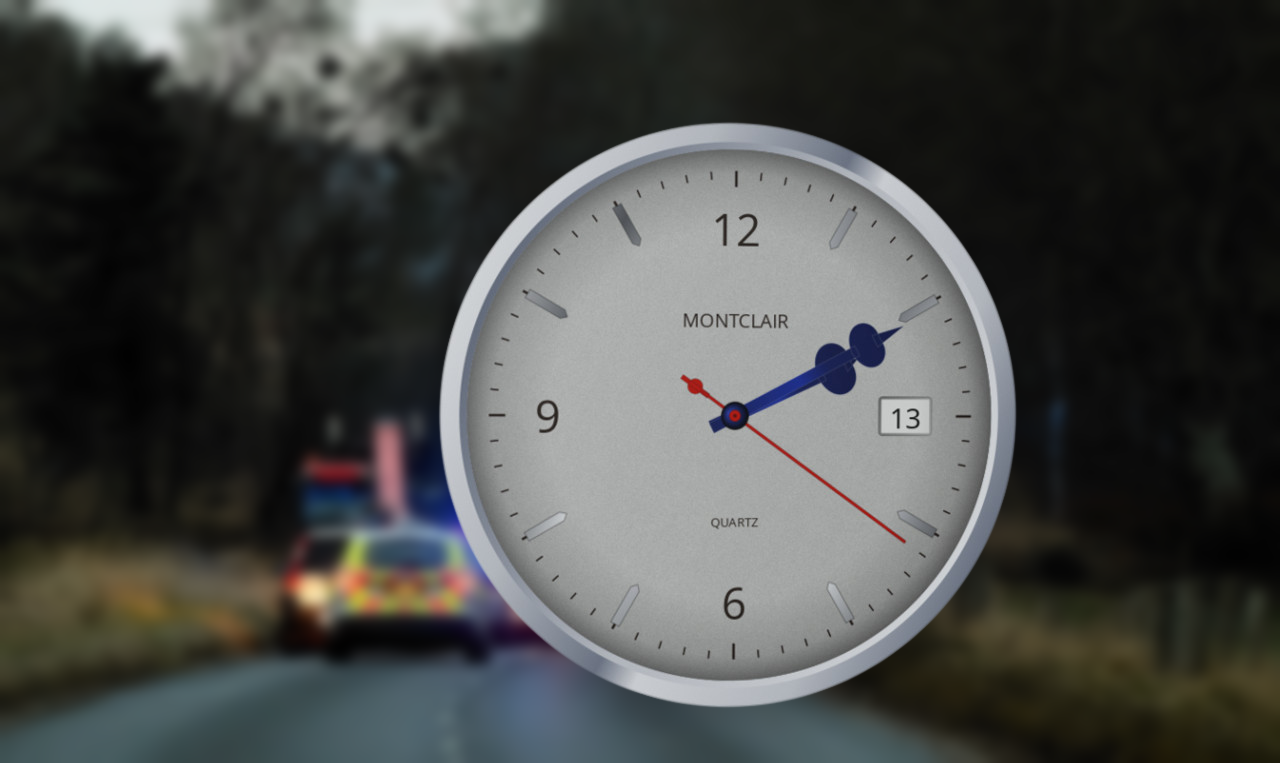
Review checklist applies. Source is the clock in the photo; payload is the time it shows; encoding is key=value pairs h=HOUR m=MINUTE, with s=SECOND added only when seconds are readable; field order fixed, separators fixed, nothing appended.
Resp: h=2 m=10 s=21
